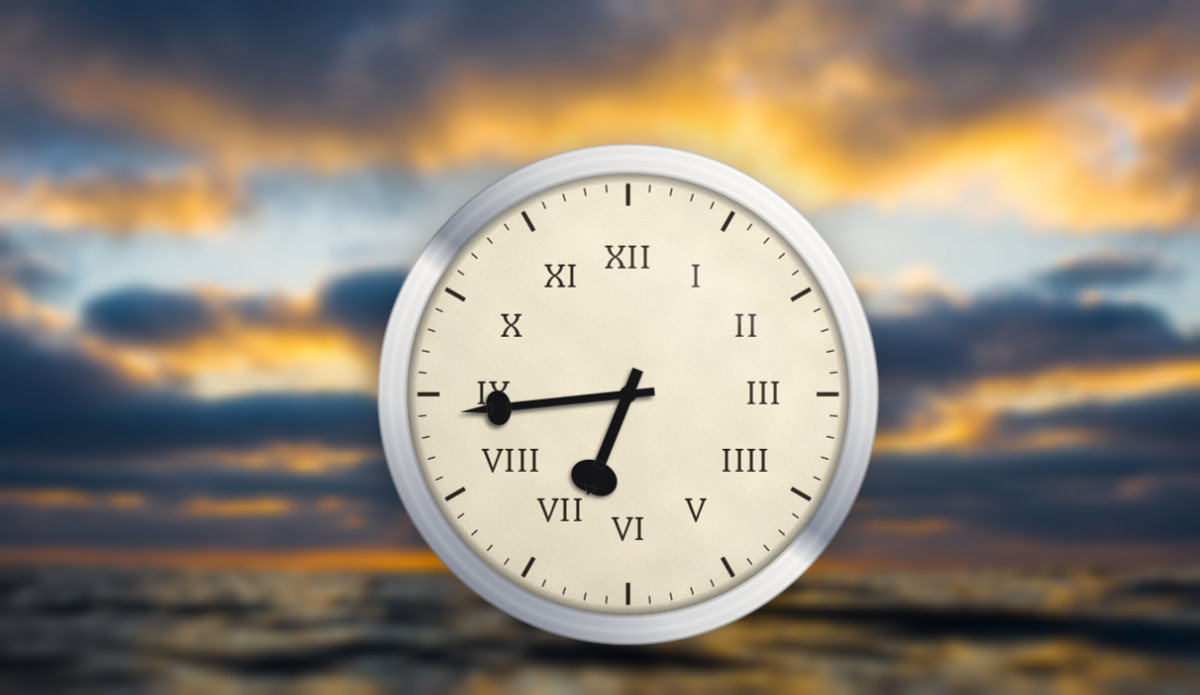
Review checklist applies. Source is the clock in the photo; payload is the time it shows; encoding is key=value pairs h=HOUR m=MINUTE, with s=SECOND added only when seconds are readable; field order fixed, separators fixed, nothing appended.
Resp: h=6 m=44
